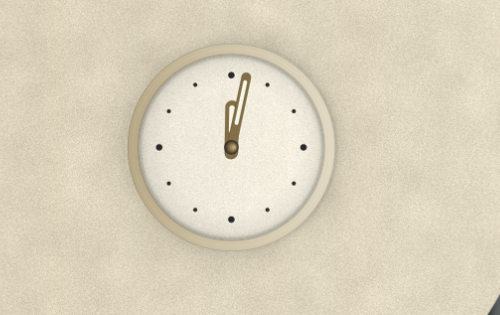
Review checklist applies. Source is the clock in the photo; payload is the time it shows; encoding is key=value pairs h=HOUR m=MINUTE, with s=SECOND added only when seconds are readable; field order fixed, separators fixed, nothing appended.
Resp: h=12 m=2
